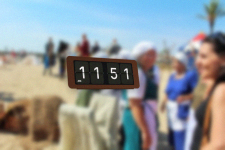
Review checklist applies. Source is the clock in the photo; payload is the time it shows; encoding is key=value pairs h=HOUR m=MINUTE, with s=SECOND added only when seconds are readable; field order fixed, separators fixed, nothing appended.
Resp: h=11 m=51
